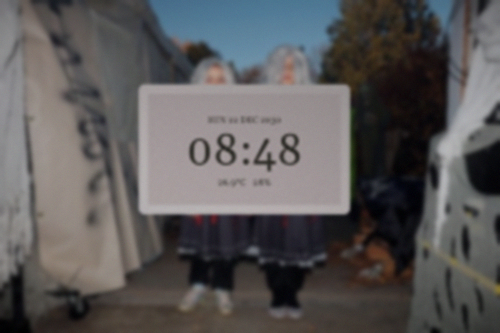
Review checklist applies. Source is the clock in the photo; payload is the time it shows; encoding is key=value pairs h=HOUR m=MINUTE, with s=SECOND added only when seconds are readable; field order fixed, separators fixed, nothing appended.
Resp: h=8 m=48
